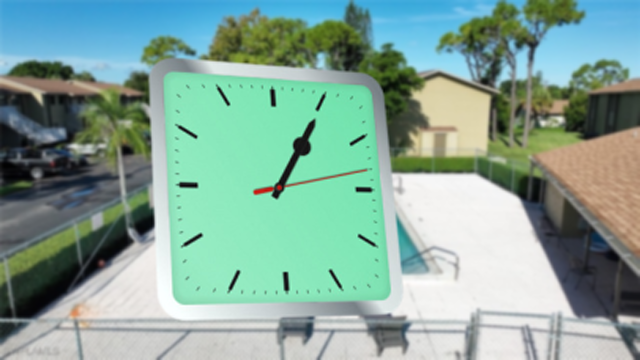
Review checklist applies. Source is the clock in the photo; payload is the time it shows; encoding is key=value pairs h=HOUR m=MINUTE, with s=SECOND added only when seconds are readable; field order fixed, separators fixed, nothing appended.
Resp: h=1 m=5 s=13
